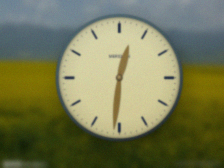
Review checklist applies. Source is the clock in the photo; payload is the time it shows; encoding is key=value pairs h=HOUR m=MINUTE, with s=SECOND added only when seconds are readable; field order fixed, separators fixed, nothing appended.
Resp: h=12 m=31
